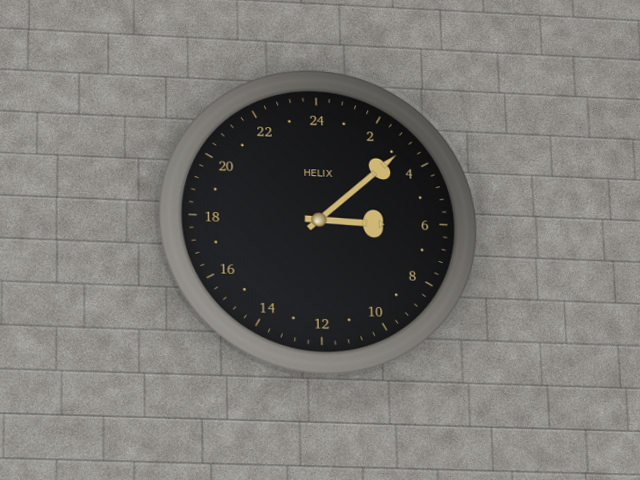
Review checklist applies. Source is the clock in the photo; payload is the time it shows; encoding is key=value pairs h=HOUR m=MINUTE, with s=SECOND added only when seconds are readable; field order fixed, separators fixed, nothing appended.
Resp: h=6 m=8
